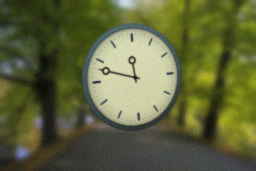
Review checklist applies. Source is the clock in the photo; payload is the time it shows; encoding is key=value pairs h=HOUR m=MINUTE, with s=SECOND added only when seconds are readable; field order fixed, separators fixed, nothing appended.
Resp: h=11 m=48
